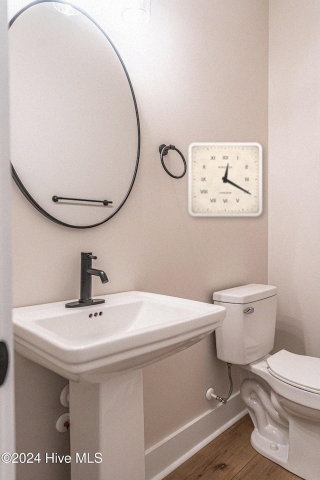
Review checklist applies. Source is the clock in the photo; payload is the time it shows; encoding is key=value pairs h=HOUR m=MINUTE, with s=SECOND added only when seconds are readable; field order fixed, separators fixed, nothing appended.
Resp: h=12 m=20
